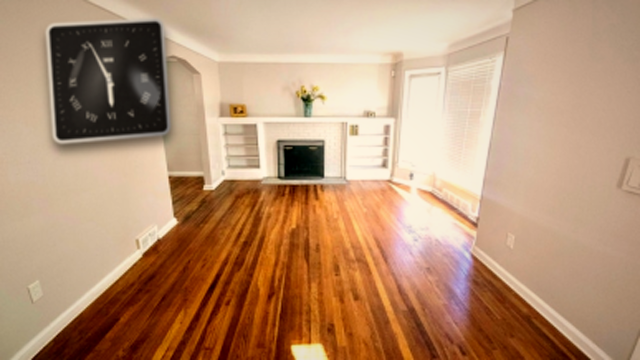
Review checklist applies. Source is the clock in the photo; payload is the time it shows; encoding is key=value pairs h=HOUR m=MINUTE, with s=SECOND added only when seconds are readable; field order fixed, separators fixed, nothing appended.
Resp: h=5 m=56
